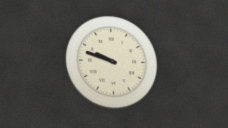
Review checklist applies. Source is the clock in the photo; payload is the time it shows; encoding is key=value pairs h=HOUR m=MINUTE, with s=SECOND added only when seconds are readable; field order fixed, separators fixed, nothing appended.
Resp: h=9 m=48
